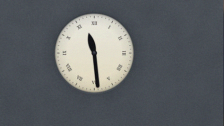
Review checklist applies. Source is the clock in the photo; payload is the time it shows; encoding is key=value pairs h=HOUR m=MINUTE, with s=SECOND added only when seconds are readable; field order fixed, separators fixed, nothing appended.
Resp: h=11 m=29
